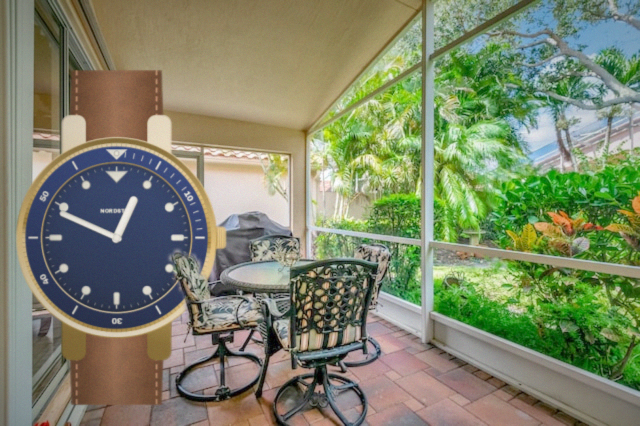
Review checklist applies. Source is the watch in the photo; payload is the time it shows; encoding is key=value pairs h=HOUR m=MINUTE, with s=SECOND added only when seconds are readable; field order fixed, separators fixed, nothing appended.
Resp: h=12 m=49
